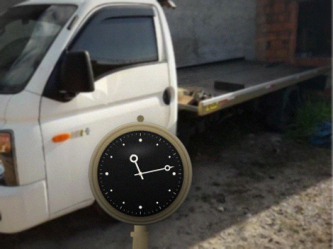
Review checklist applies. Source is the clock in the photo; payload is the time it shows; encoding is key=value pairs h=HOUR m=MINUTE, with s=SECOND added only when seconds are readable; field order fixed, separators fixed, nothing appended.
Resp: h=11 m=13
